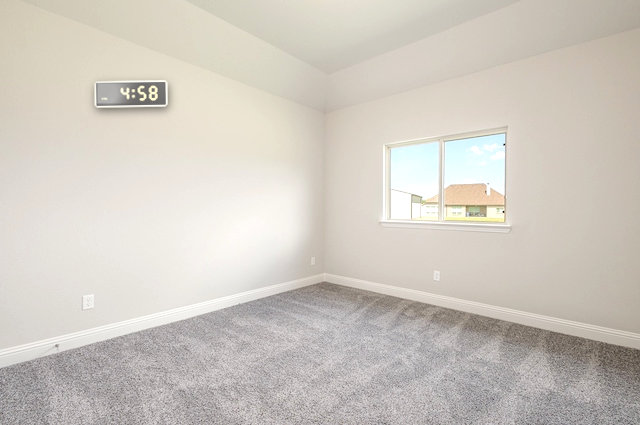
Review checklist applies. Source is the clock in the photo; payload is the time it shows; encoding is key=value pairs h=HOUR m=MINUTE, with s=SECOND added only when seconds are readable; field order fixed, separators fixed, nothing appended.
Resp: h=4 m=58
